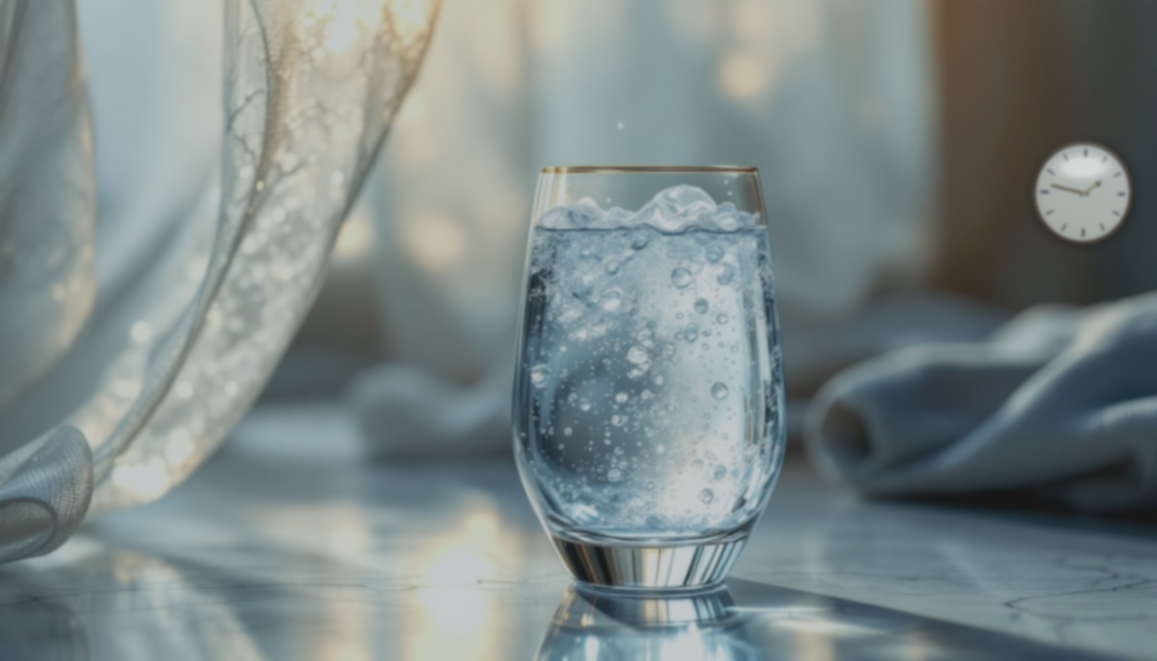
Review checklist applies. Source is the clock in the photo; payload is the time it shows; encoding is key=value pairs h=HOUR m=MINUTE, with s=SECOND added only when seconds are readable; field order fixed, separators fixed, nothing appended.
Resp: h=1 m=47
